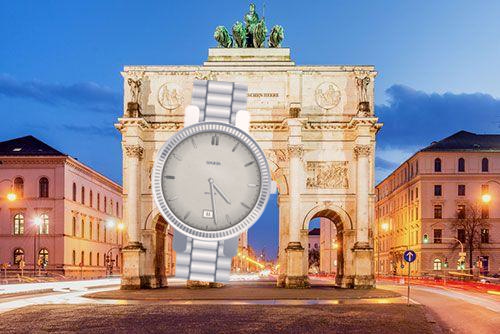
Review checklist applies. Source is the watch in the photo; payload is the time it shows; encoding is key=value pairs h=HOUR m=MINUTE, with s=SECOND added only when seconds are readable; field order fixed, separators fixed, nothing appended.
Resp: h=4 m=28
